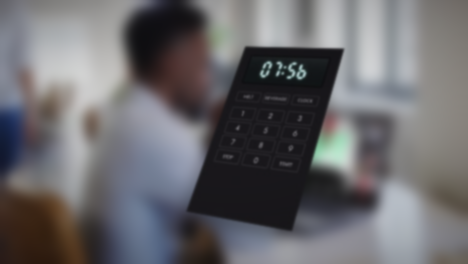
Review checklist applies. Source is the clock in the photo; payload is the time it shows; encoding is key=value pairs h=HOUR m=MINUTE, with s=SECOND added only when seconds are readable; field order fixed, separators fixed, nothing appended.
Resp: h=7 m=56
